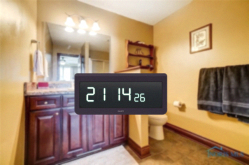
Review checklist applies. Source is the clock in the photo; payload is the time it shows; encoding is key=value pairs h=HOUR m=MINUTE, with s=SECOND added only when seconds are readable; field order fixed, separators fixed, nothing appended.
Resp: h=21 m=14 s=26
